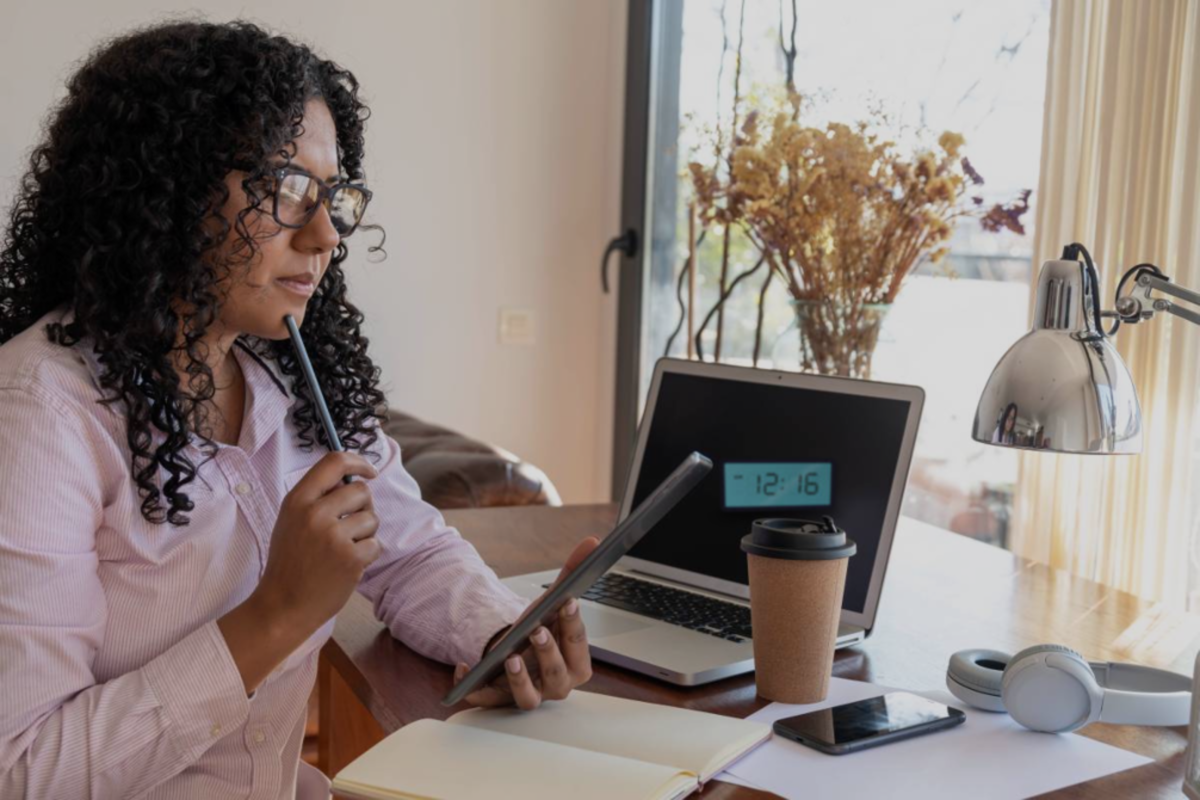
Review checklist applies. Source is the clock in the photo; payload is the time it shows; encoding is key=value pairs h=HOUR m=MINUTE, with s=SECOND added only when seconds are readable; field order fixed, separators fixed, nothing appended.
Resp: h=12 m=16
